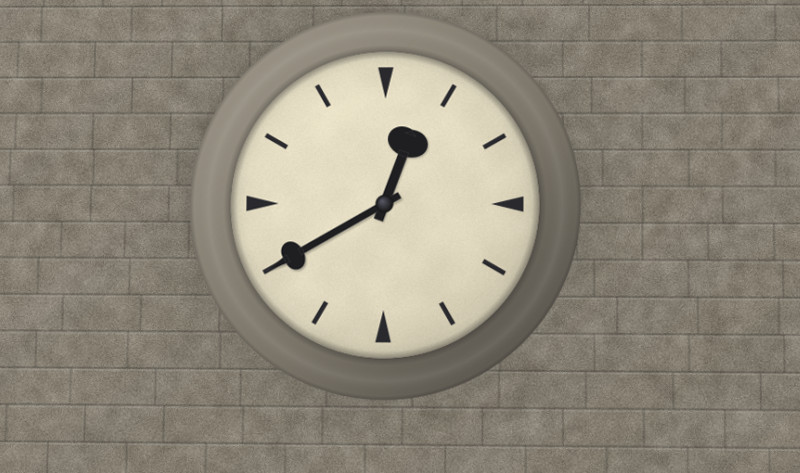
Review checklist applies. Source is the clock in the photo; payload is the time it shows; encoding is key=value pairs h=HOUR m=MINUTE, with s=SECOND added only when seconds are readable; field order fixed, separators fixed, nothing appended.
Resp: h=12 m=40
